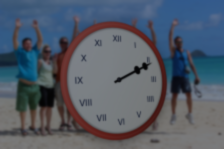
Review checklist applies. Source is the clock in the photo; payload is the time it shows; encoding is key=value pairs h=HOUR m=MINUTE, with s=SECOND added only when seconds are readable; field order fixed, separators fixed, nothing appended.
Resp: h=2 m=11
